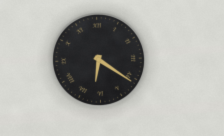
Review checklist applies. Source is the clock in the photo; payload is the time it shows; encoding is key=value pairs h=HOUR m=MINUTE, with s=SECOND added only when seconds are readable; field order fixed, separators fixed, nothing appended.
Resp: h=6 m=21
